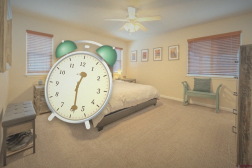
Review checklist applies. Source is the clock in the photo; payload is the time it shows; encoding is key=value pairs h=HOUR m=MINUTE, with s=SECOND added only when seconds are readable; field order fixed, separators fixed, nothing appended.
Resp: h=12 m=29
